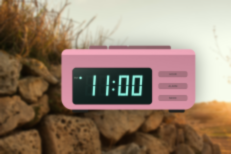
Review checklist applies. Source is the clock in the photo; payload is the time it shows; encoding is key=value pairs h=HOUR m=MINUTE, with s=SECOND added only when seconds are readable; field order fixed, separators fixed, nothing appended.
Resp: h=11 m=0
